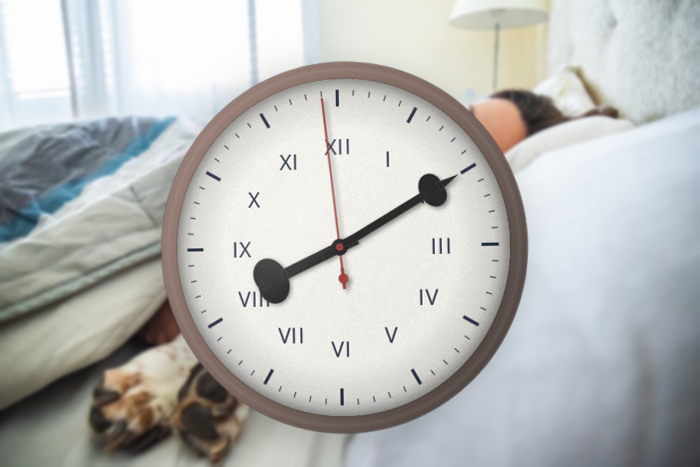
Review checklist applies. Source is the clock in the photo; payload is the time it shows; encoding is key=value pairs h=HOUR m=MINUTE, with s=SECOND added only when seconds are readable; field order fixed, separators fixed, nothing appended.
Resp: h=8 m=9 s=59
